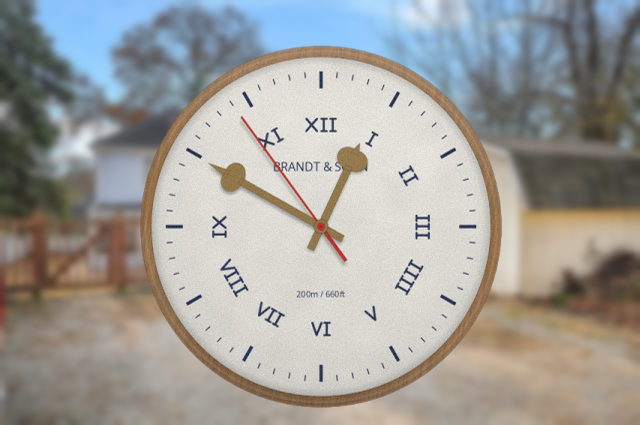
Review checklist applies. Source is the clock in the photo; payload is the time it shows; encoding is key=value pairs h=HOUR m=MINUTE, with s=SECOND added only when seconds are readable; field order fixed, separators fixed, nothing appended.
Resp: h=12 m=49 s=54
